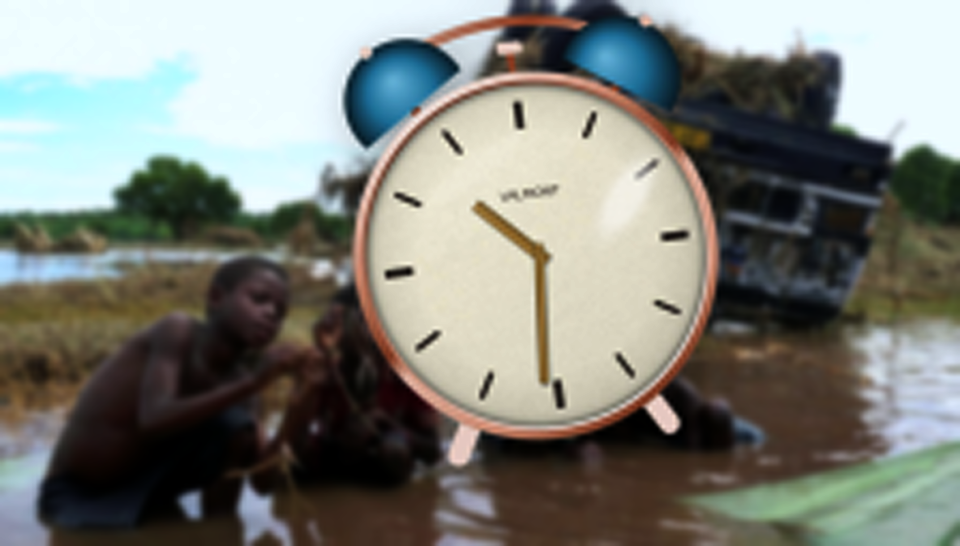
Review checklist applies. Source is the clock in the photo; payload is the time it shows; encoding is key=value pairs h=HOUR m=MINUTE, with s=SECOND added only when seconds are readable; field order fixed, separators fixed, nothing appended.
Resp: h=10 m=31
